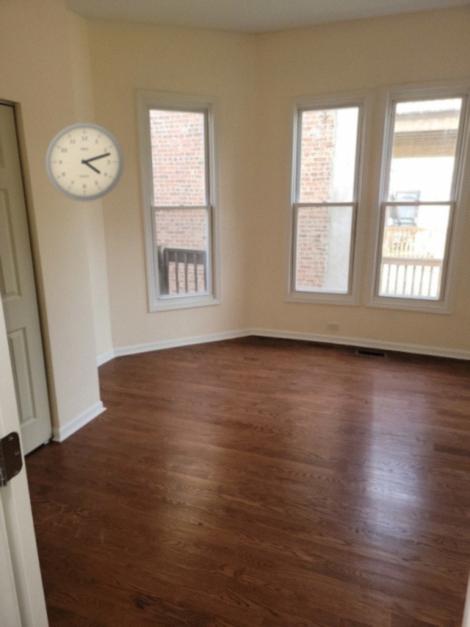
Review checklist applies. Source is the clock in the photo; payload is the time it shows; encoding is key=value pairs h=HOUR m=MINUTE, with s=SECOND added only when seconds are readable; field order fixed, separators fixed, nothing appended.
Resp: h=4 m=12
